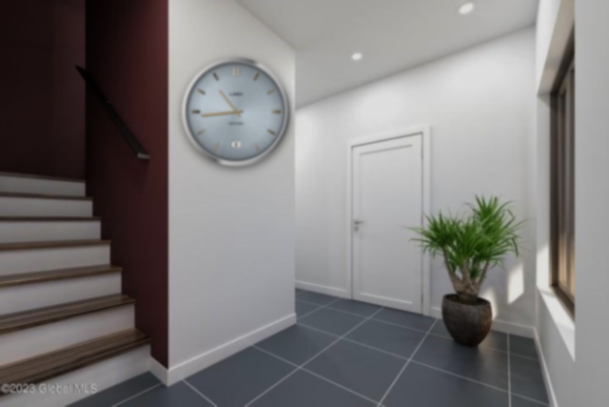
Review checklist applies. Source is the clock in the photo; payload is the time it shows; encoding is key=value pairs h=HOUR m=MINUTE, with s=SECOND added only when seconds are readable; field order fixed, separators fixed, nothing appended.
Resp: h=10 m=44
